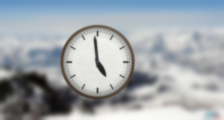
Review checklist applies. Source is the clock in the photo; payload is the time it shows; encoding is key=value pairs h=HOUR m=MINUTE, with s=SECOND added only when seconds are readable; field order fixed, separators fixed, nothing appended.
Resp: h=4 m=59
